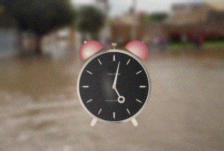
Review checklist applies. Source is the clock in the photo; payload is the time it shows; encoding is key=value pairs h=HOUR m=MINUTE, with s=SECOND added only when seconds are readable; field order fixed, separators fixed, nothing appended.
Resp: h=5 m=2
